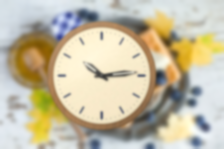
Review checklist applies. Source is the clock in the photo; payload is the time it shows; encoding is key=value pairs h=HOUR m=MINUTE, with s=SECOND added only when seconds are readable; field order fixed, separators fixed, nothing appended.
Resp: h=10 m=14
